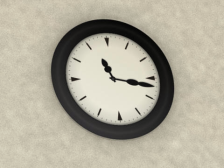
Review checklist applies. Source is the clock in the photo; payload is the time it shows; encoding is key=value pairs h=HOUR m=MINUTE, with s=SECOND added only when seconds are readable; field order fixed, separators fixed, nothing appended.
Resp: h=11 m=17
